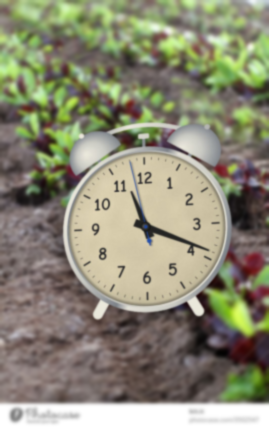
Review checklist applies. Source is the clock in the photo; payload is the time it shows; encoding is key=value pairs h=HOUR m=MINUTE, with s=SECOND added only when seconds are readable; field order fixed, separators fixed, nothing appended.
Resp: h=11 m=18 s=58
